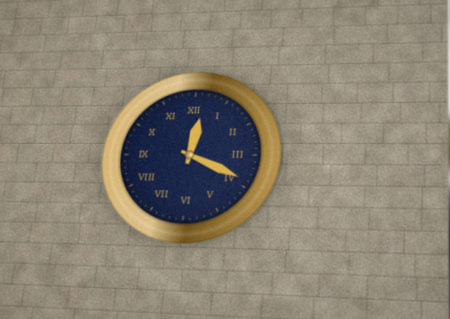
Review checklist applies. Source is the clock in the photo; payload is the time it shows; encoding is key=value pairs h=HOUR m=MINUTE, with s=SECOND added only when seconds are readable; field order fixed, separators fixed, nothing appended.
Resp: h=12 m=19
